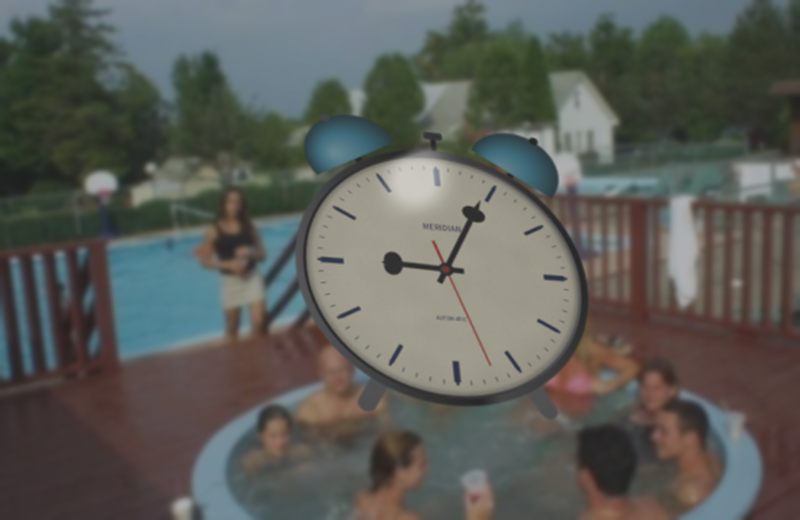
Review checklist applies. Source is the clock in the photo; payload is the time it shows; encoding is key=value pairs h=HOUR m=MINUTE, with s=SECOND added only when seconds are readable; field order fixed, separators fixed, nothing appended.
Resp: h=9 m=4 s=27
